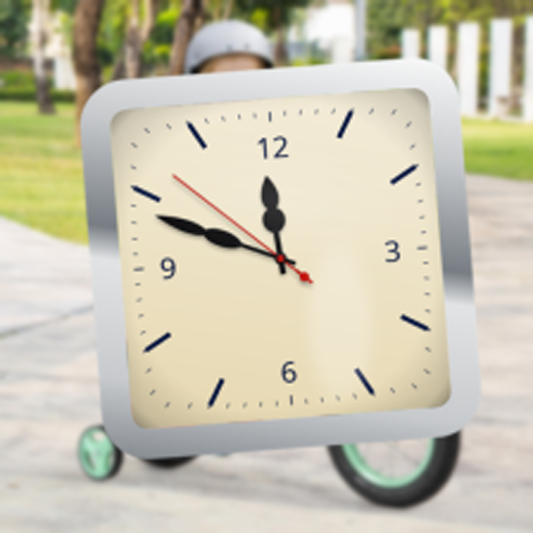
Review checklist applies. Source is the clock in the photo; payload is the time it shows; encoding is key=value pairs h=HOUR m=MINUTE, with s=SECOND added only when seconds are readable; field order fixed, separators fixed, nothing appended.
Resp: h=11 m=48 s=52
